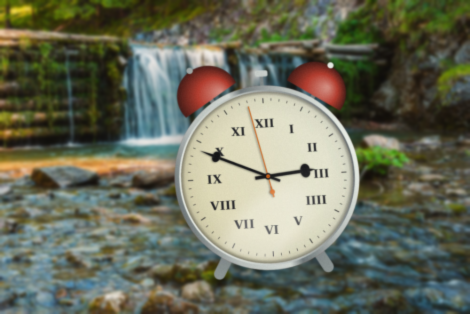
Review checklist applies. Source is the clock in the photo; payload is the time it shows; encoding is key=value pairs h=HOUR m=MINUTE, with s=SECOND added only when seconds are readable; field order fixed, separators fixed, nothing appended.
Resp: h=2 m=48 s=58
